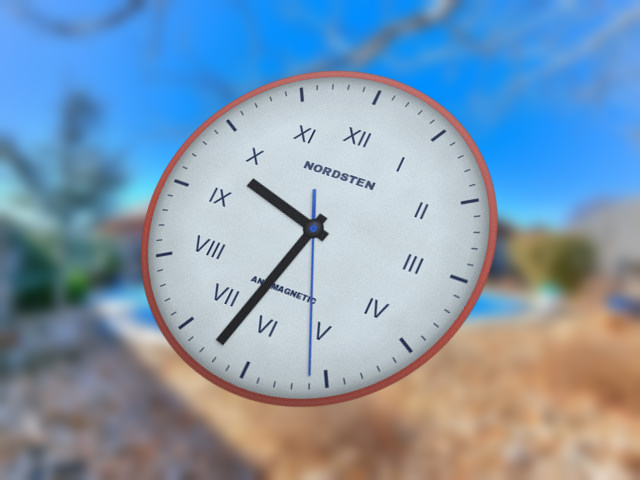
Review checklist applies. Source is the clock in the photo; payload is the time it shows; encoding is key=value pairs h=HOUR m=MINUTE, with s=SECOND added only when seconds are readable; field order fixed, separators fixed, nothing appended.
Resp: h=9 m=32 s=26
